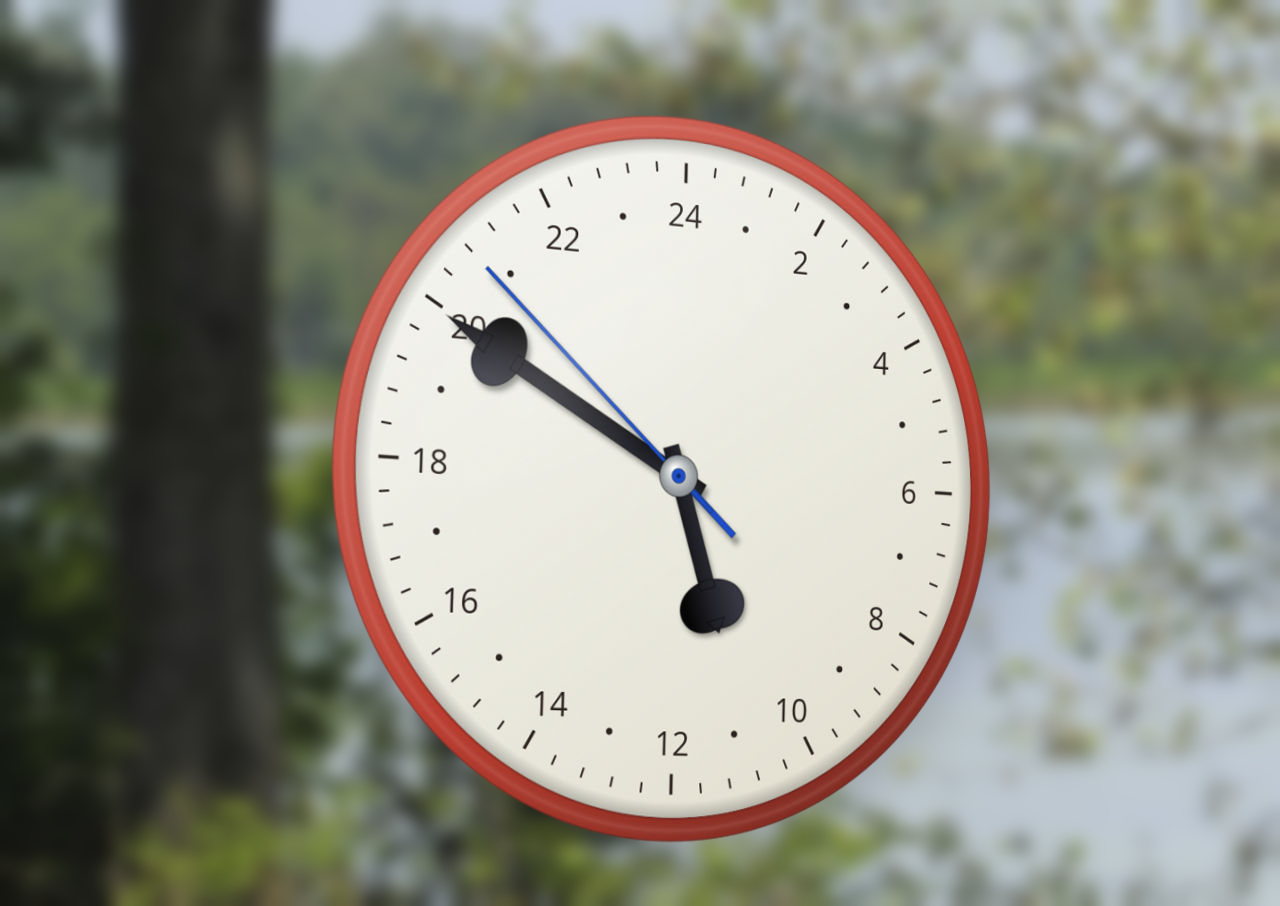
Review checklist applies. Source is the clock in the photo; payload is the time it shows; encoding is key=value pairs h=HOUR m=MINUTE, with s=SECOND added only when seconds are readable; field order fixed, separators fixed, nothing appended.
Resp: h=10 m=49 s=52
